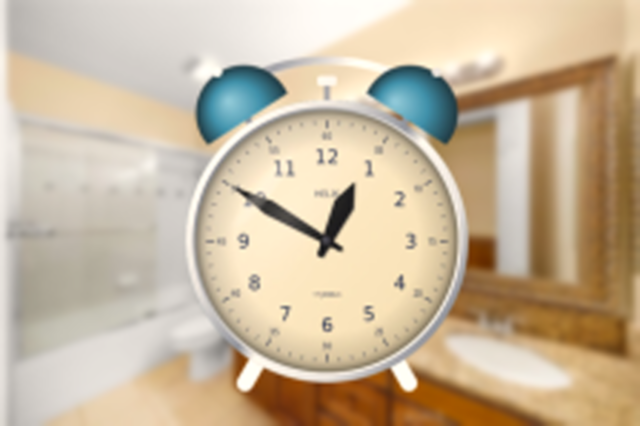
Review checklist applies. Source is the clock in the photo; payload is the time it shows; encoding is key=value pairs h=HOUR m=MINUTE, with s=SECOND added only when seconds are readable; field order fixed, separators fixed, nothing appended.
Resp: h=12 m=50
